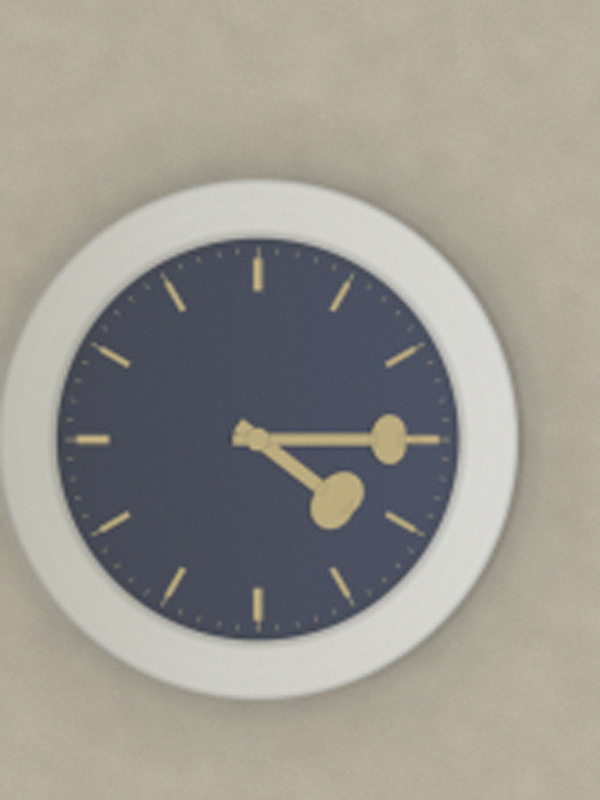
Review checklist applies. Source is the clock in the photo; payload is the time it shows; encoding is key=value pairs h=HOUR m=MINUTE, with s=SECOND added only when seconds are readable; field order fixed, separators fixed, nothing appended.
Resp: h=4 m=15
